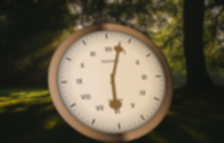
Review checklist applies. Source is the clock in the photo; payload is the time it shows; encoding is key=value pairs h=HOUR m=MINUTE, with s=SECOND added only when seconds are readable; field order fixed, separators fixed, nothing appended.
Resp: h=6 m=3
